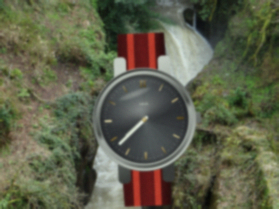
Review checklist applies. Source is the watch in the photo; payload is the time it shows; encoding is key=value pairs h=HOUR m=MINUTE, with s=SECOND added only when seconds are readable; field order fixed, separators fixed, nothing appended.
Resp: h=7 m=38
